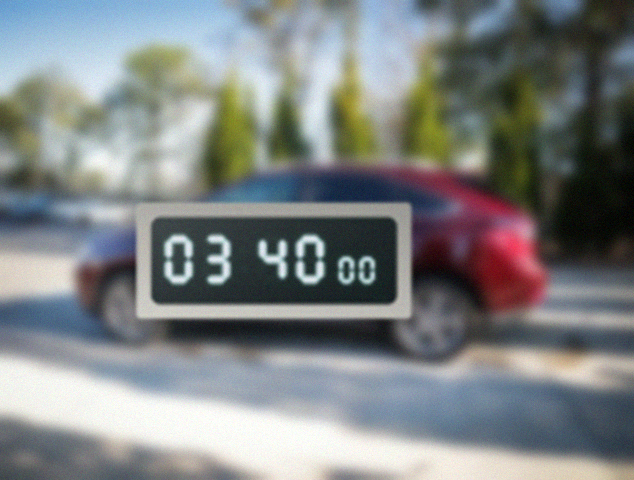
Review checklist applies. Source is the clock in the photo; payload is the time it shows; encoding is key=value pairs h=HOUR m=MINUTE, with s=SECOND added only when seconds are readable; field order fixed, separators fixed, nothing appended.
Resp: h=3 m=40 s=0
